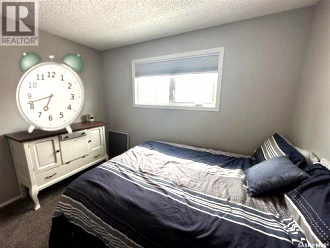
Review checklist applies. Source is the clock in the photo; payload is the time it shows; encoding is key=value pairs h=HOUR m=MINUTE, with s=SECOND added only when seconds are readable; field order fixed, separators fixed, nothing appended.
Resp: h=6 m=42
